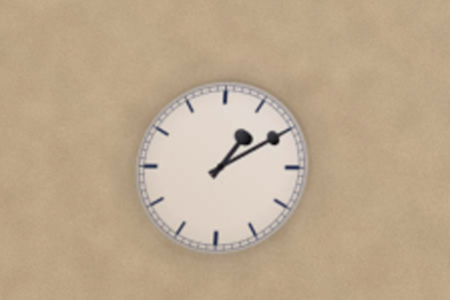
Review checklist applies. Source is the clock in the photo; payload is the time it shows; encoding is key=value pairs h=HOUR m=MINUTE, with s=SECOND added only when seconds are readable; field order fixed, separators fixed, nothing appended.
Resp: h=1 m=10
